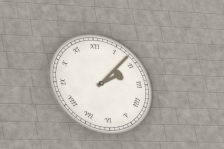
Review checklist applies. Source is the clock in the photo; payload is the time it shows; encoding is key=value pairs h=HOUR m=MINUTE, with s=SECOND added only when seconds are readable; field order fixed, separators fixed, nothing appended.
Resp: h=2 m=8
